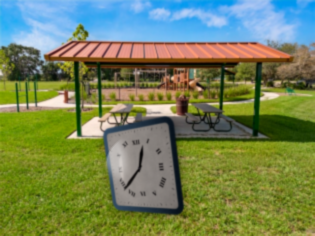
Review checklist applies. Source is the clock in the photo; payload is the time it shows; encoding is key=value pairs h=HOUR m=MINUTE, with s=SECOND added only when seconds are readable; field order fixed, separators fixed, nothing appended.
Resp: h=12 m=38
